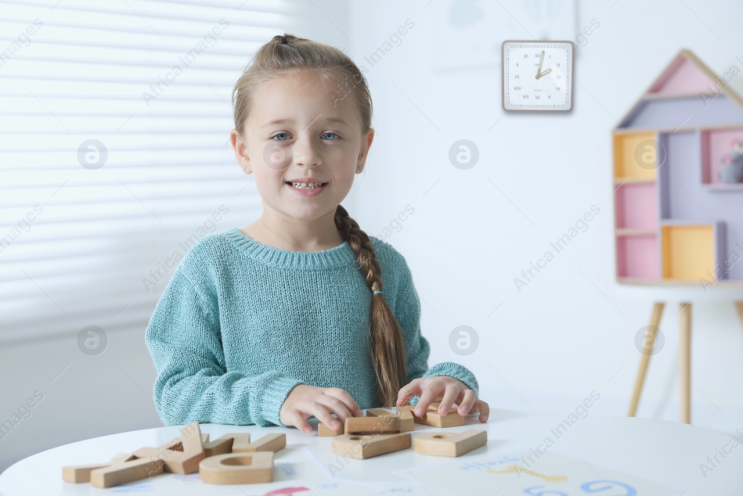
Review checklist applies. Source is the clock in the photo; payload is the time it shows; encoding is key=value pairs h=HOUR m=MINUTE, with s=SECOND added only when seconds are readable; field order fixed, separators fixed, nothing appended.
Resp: h=2 m=2
